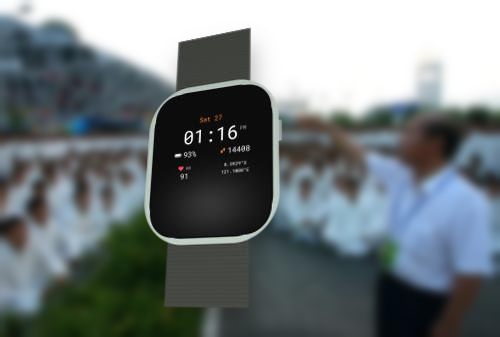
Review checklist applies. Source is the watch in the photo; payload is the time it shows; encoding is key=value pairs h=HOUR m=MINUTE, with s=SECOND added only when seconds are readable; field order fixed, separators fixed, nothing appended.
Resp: h=1 m=16
